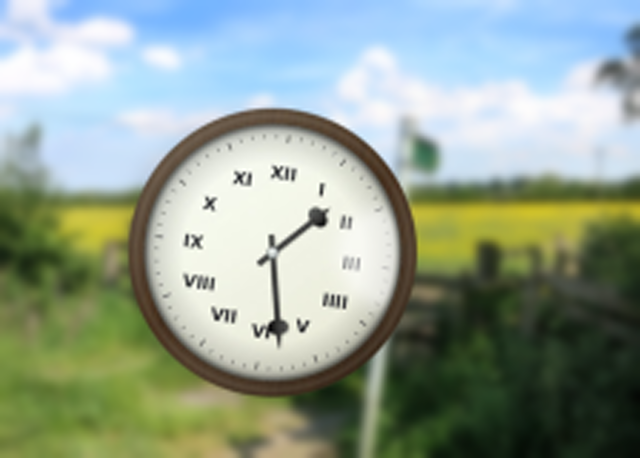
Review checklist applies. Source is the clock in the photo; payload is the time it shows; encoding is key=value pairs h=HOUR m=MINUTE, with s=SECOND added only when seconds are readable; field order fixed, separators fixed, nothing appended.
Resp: h=1 m=28
